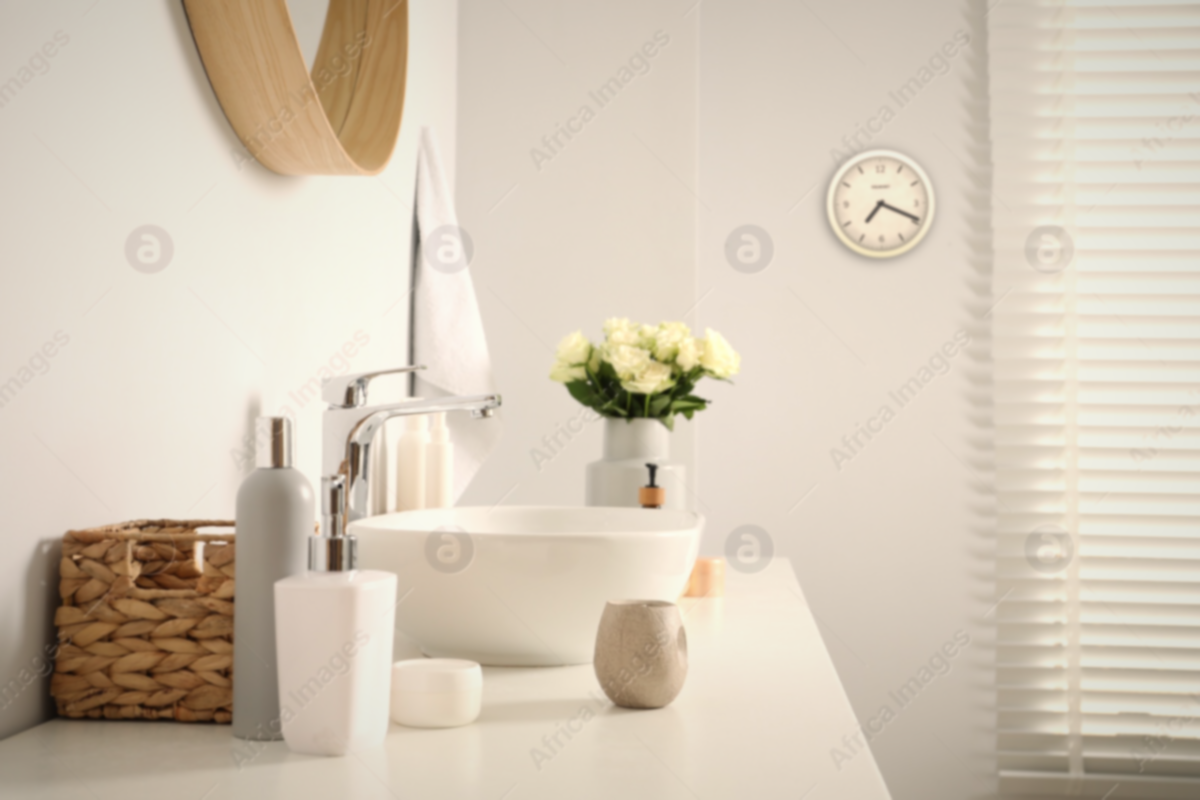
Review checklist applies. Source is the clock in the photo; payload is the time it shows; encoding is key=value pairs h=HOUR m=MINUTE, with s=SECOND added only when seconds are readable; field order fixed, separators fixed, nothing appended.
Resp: h=7 m=19
